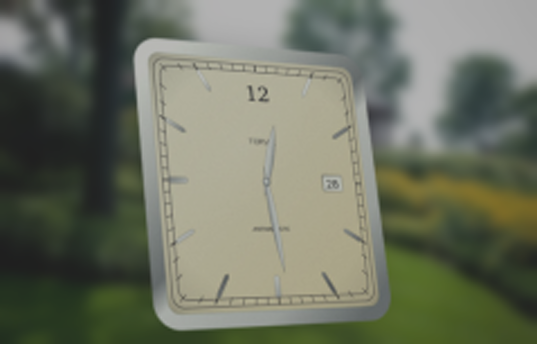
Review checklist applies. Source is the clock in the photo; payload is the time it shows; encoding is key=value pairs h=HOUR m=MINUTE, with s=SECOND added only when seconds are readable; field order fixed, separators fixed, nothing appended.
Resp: h=12 m=29
